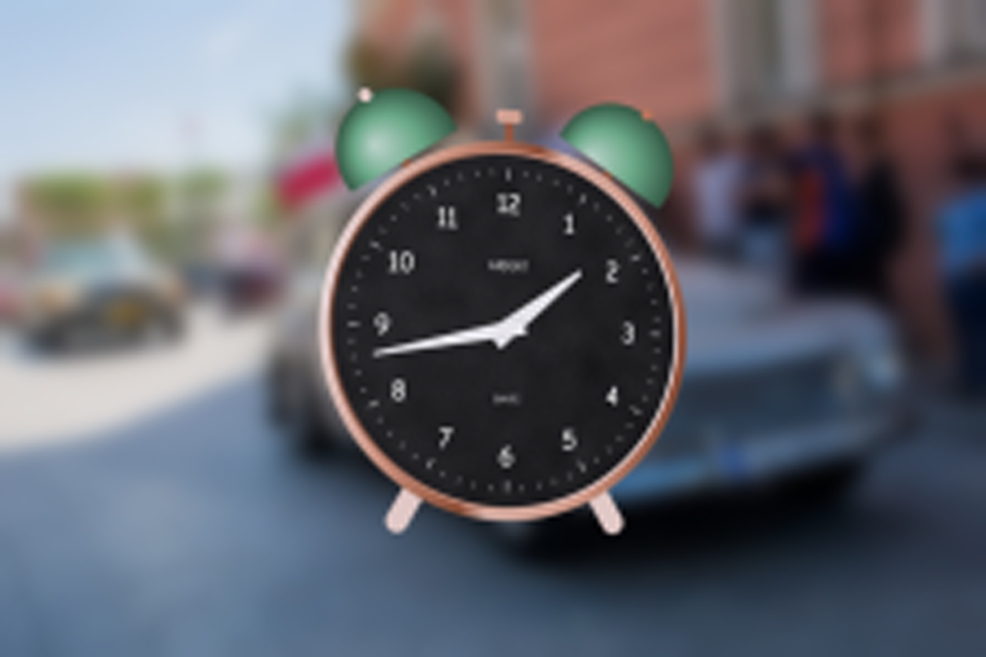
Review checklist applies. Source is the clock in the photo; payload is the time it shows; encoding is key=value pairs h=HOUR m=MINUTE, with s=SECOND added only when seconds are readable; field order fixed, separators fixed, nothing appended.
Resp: h=1 m=43
